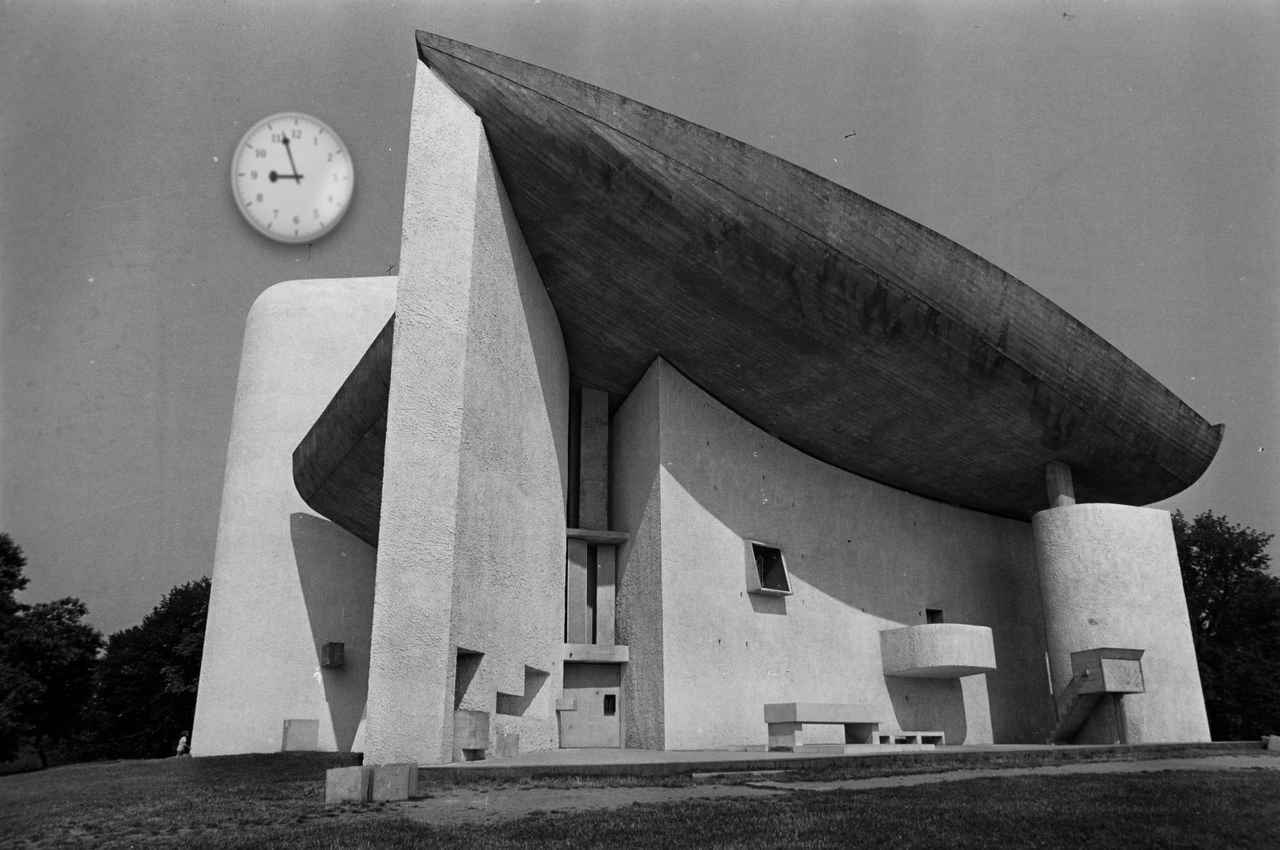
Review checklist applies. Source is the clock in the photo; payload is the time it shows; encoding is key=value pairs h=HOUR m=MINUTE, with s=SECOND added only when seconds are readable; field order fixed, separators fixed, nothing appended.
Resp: h=8 m=57
